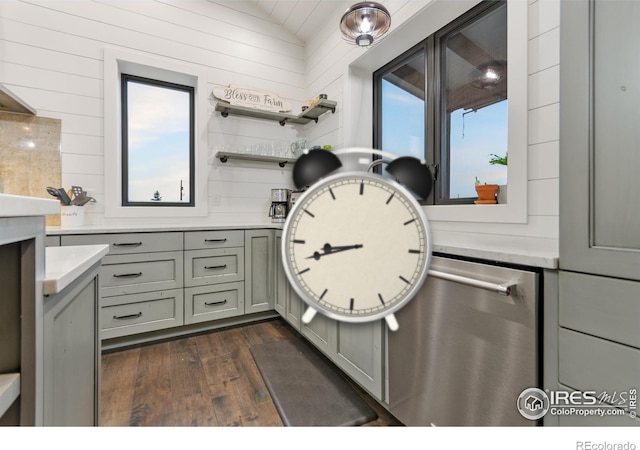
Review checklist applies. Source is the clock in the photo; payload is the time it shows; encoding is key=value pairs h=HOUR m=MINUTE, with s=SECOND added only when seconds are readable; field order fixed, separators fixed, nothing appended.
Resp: h=8 m=42
